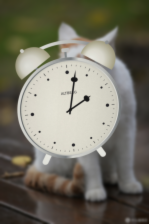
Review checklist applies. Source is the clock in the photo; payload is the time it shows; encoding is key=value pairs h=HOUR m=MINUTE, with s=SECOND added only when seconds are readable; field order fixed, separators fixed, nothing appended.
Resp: h=2 m=2
